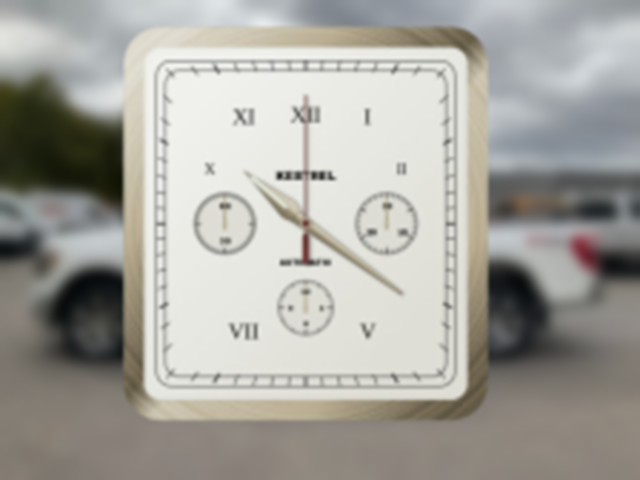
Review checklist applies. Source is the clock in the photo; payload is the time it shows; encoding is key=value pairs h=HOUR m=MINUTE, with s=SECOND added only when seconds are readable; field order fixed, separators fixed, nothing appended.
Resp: h=10 m=21
